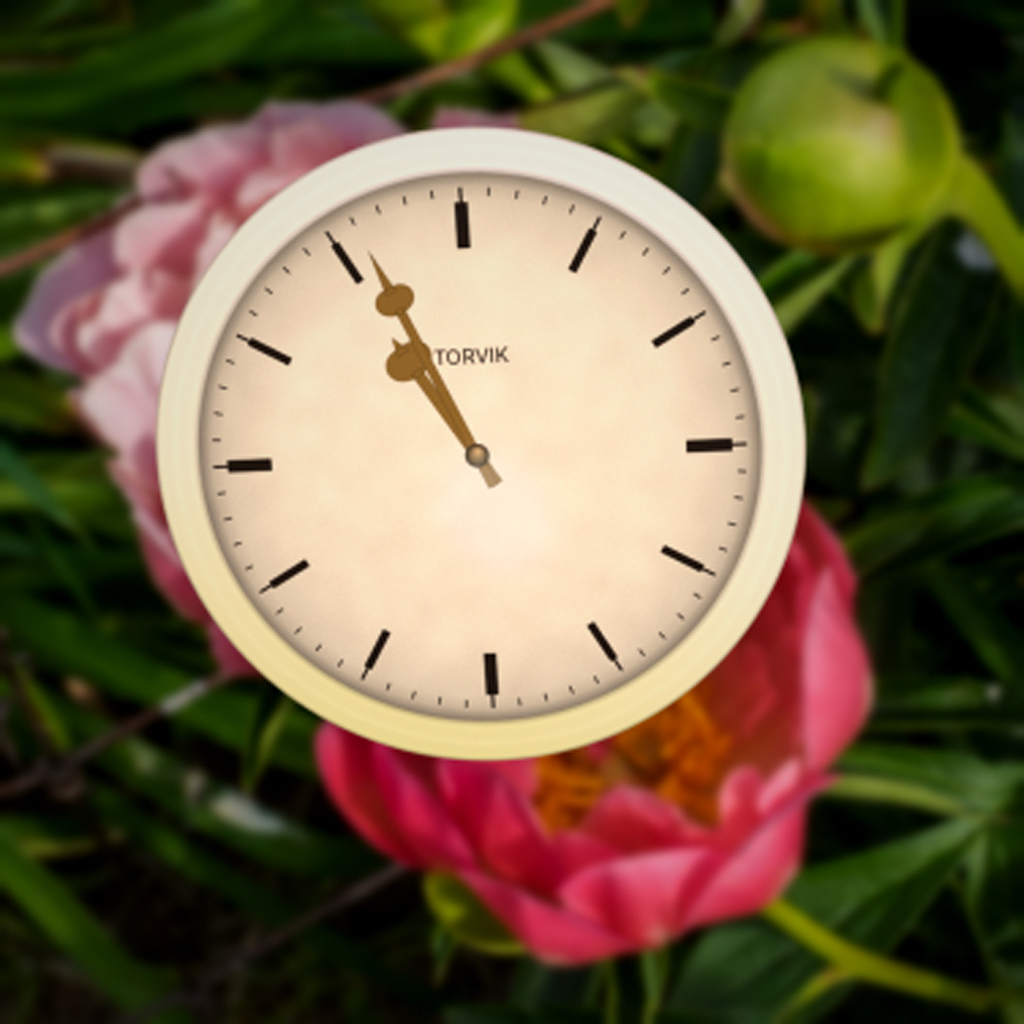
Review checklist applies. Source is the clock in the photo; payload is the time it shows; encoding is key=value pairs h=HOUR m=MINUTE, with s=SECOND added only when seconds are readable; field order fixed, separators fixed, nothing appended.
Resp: h=10 m=56
